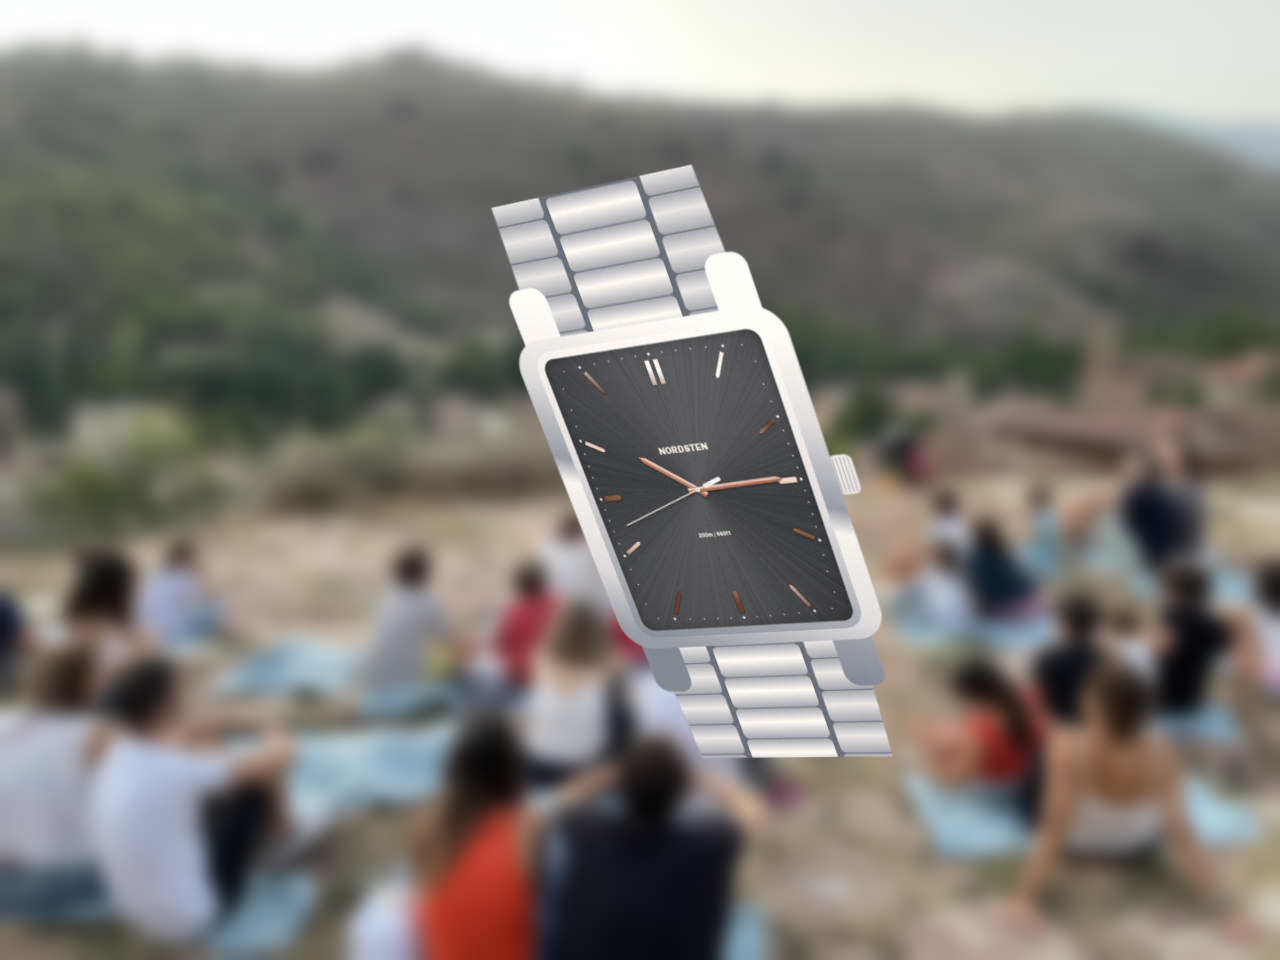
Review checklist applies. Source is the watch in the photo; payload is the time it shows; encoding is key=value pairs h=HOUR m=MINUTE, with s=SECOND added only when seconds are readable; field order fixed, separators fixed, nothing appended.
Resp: h=10 m=14 s=42
